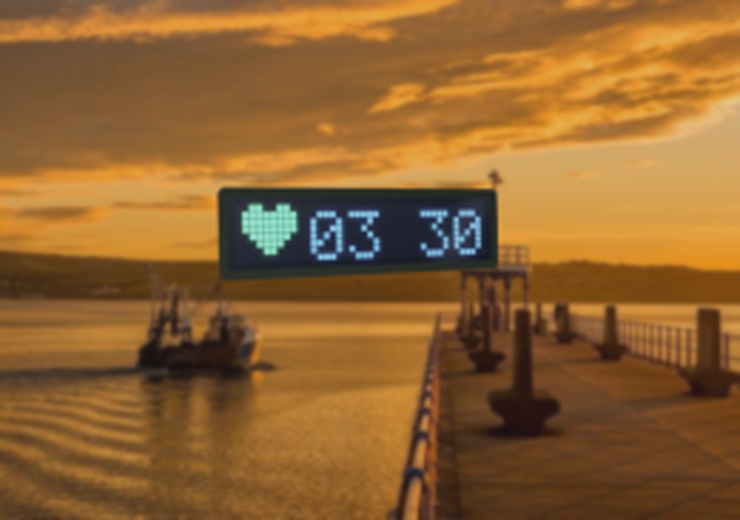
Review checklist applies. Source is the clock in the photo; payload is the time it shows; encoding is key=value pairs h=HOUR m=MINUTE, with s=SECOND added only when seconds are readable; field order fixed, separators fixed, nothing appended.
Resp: h=3 m=30
